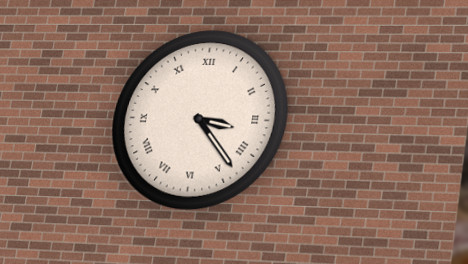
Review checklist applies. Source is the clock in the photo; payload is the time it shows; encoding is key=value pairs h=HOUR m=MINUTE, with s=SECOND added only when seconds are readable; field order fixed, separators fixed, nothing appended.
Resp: h=3 m=23
